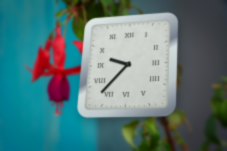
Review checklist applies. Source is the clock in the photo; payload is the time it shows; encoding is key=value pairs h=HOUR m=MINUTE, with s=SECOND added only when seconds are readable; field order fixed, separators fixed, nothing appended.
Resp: h=9 m=37
